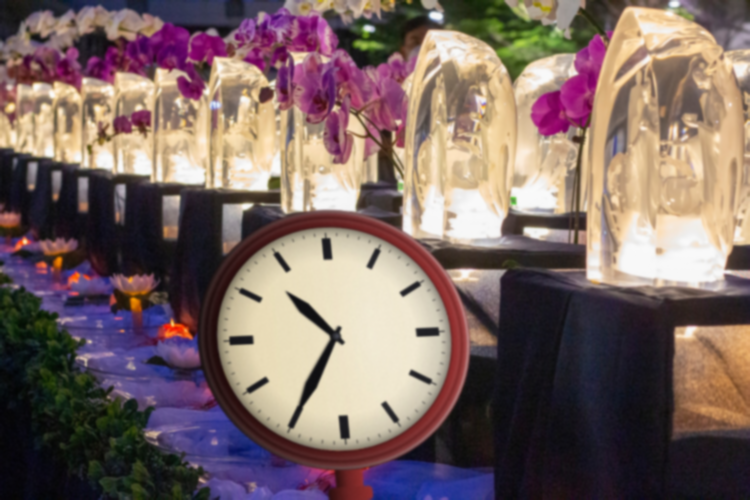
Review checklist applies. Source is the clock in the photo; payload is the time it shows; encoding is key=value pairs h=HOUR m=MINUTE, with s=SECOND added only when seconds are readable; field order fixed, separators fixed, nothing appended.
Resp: h=10 m=35
